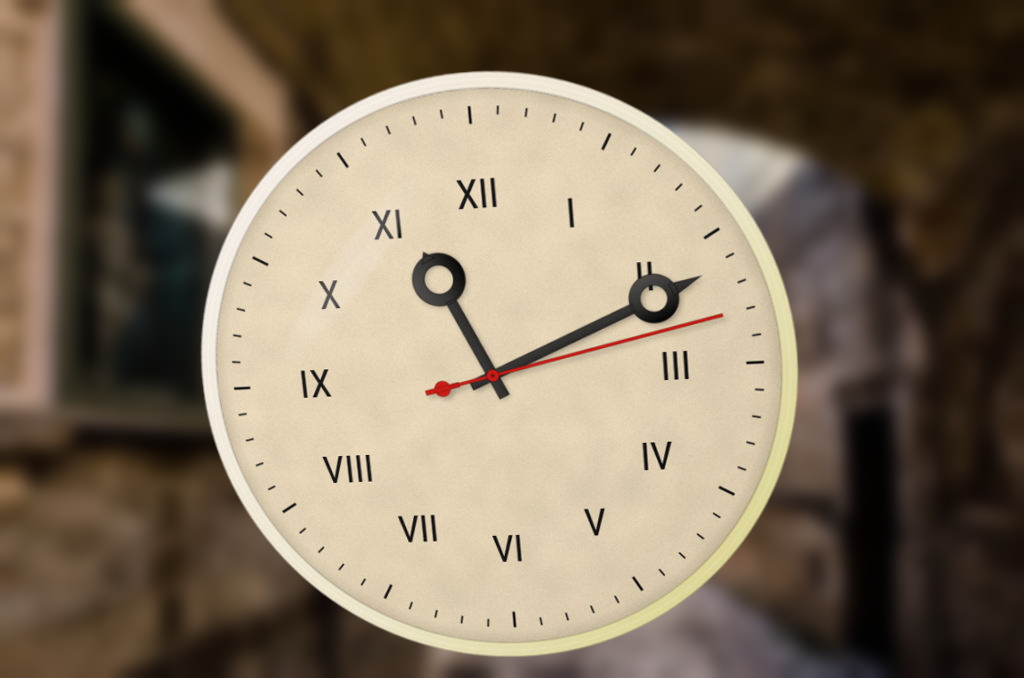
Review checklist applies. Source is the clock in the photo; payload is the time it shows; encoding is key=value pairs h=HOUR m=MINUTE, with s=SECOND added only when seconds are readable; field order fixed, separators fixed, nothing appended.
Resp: h=11 m=11 s=13
